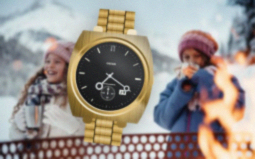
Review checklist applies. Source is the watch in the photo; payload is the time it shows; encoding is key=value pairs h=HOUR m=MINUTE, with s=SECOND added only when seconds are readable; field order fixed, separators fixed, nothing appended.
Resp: h=7 m=20
